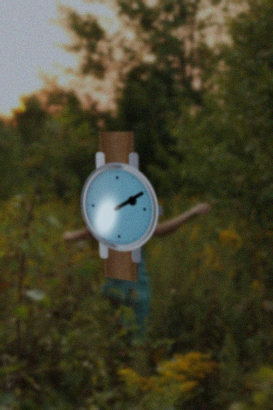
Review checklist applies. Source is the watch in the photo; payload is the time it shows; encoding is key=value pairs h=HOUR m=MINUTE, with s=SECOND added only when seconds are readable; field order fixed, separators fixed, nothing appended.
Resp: h=2 m=10
